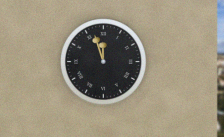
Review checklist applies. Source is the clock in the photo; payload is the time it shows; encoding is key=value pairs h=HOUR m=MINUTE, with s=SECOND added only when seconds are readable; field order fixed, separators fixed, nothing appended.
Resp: h=11 m=57
